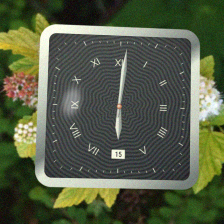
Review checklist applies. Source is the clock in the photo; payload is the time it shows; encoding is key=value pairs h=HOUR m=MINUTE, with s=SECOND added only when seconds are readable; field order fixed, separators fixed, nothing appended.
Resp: h=6 m=1
